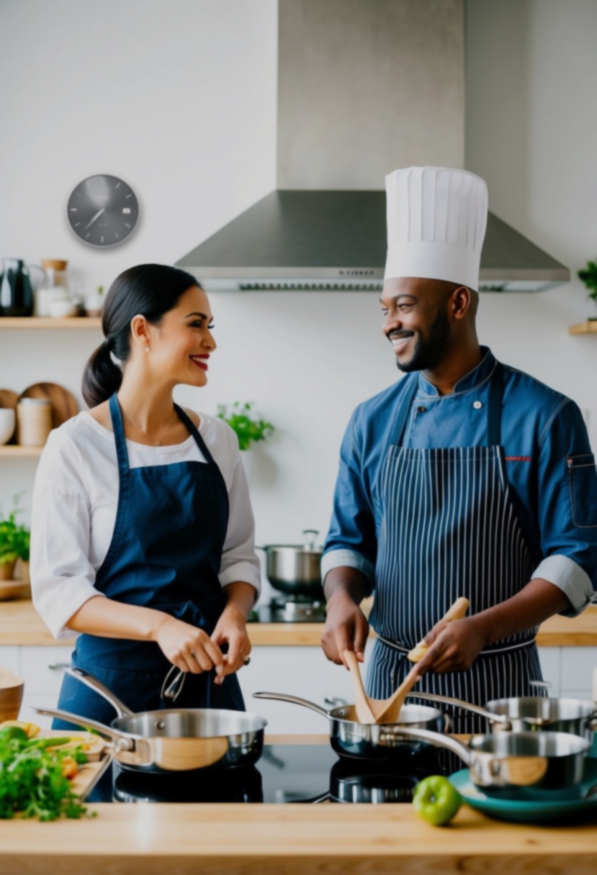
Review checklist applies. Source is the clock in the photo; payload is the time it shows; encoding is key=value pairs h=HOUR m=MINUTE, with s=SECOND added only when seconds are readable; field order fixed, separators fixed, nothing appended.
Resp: h=7 m=37
